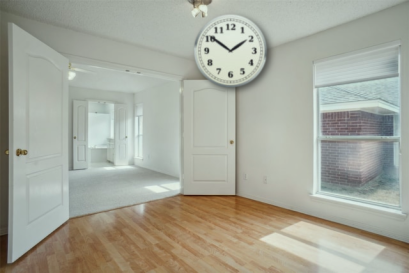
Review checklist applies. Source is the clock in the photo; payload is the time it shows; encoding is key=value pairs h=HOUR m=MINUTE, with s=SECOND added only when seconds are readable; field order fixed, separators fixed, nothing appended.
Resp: h=1 m=51
